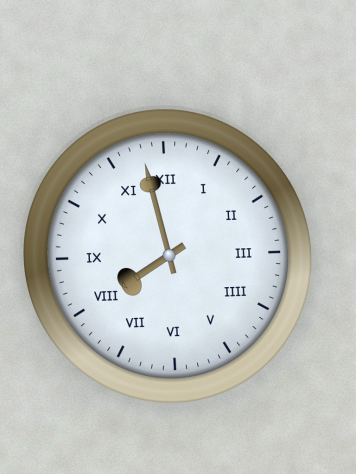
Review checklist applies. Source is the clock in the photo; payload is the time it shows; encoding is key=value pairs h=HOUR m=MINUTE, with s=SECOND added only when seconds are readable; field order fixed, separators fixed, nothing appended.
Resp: h=7 m=58
